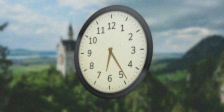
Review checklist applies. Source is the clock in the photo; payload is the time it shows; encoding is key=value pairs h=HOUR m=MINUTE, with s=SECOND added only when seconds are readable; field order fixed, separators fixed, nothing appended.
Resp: h=6 m=24
